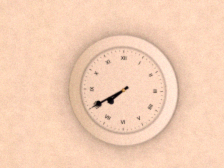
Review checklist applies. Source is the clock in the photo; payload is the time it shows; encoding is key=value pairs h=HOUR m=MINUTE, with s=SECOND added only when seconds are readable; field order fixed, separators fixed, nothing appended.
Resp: h=7 m=40
